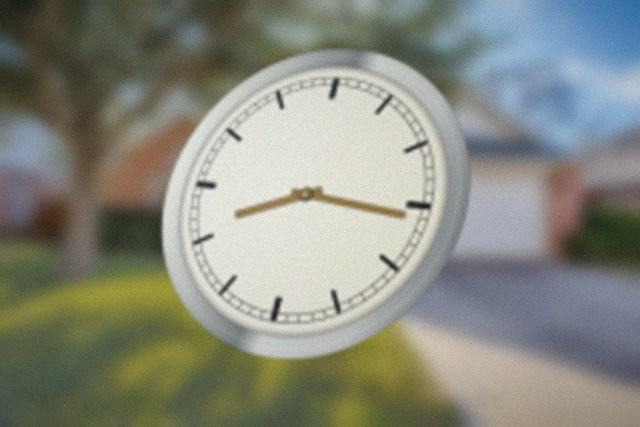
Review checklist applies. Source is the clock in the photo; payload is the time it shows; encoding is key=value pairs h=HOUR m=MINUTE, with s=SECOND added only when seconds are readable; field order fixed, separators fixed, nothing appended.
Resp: h=8 m=16
